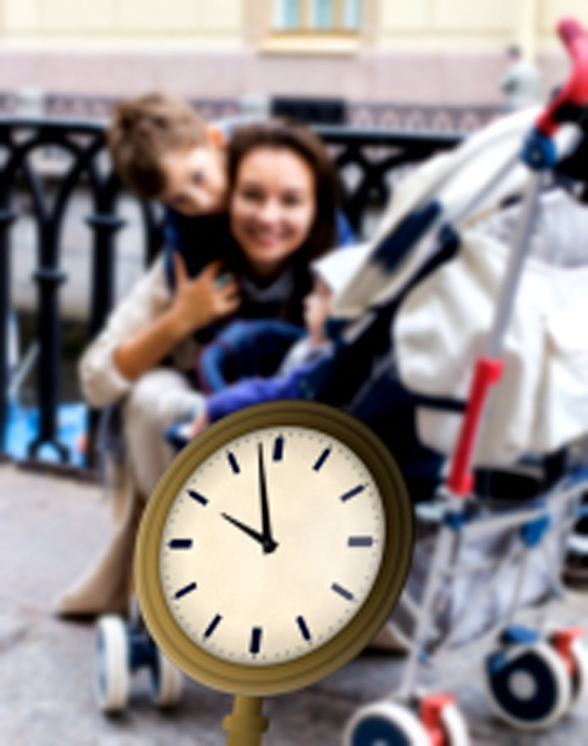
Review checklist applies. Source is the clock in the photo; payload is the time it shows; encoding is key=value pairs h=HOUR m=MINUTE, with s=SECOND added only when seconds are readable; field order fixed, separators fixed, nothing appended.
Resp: h=9 m=58
